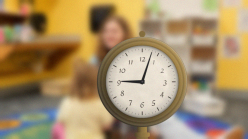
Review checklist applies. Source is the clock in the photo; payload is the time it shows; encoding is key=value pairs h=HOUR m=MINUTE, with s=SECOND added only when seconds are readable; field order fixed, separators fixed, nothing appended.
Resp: h=9 m=3
